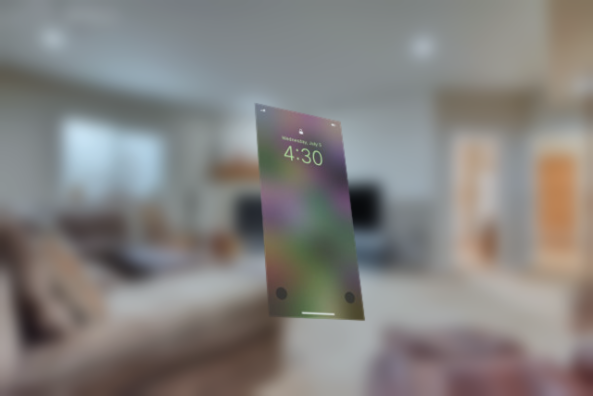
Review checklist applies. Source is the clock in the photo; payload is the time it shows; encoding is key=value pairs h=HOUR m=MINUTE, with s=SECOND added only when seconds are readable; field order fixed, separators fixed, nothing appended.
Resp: h=4 m=30
